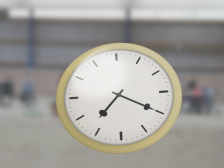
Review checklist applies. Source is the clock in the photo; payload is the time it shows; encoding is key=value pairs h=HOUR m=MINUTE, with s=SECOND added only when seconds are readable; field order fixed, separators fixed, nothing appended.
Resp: h=7 m=20
